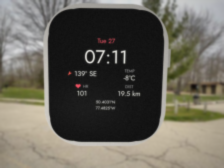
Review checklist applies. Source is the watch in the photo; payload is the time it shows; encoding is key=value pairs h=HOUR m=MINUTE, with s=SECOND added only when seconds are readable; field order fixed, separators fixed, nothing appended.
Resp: h=7 m=11
